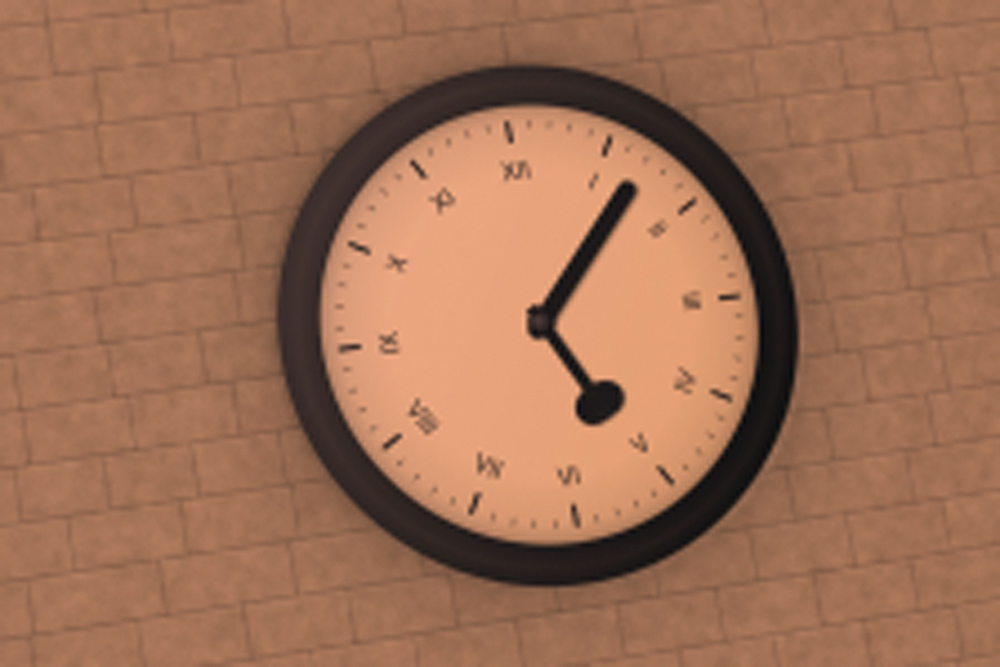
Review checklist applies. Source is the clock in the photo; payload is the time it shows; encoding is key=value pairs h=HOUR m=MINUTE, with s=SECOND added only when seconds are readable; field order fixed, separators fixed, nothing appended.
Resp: h=5 m=7
